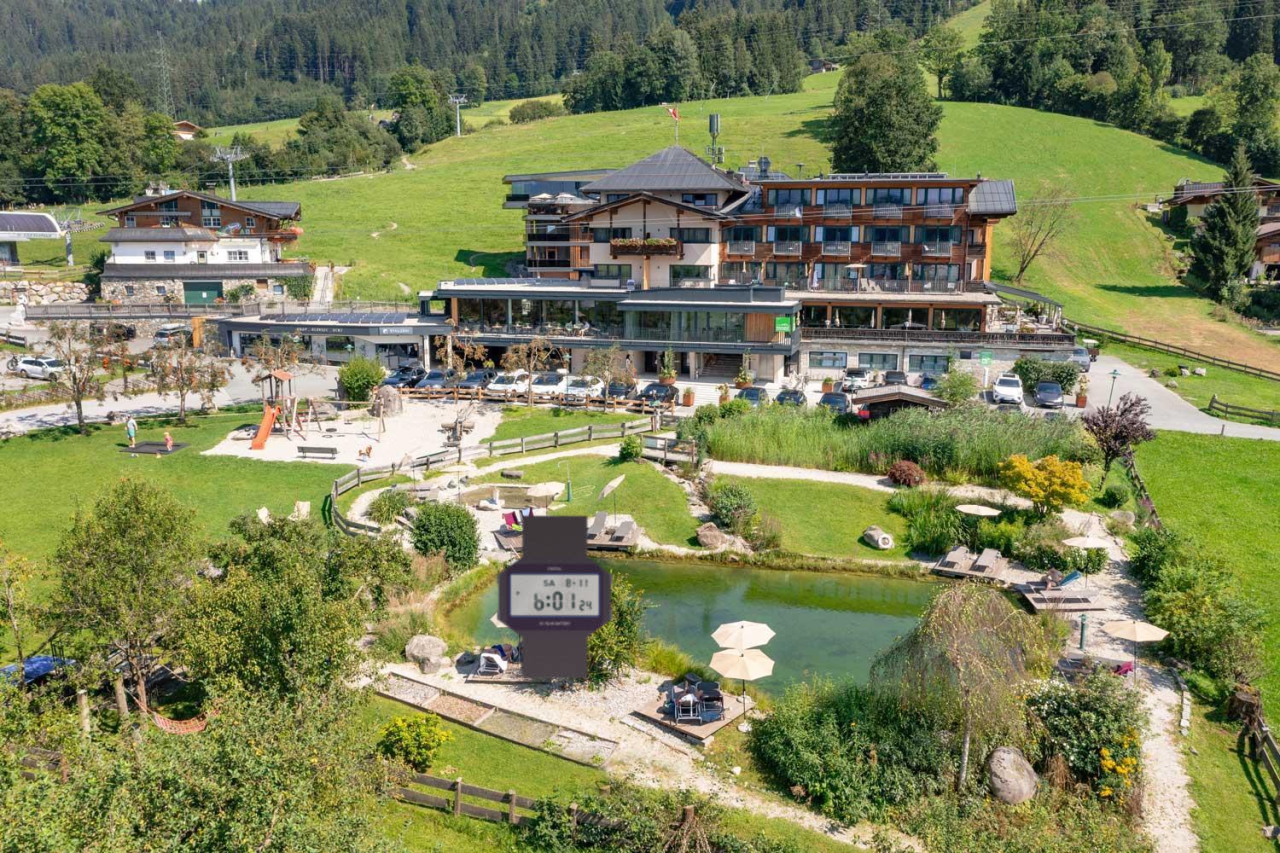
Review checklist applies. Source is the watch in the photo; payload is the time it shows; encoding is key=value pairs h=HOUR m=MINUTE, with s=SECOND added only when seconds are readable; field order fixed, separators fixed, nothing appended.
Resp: h=6 m=1 s=24
